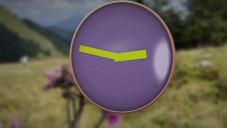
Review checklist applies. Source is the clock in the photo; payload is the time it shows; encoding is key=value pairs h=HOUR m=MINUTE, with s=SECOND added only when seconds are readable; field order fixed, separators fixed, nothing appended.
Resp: h=2 m=47
